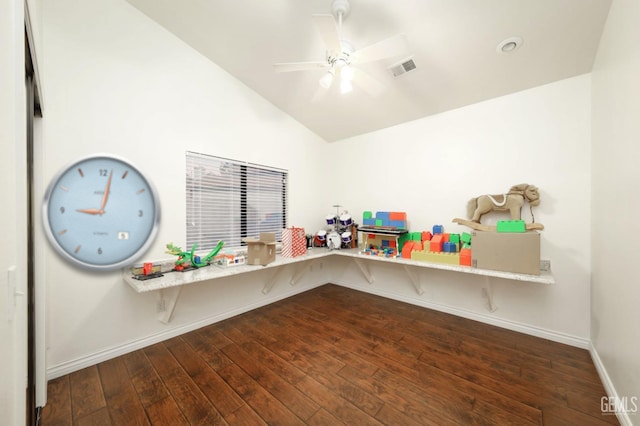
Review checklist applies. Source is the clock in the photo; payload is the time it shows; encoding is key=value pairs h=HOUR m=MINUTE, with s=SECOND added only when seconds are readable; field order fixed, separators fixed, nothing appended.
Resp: h=9 m=2
